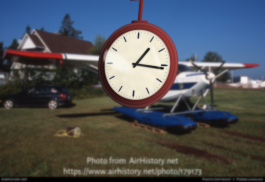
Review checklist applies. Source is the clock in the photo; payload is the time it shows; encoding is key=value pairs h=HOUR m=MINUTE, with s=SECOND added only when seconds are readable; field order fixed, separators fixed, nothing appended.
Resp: h=1 m=16
